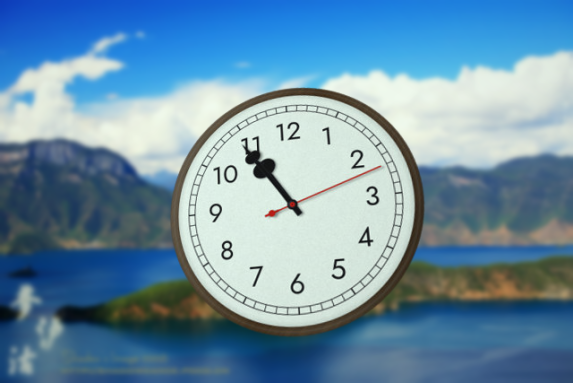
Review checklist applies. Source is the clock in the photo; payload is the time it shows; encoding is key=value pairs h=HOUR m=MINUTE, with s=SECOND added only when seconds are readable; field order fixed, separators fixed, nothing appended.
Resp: h=10 m=54 s=12
